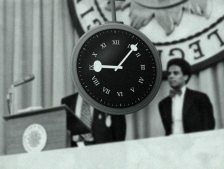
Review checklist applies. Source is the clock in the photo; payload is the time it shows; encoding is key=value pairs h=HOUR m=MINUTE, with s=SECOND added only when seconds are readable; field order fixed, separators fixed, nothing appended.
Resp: h=9 m=7
